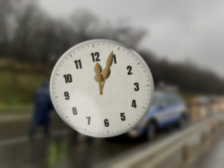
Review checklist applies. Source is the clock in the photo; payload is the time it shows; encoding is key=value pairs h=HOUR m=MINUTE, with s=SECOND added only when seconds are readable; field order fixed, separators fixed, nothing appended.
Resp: h=12 m=4
